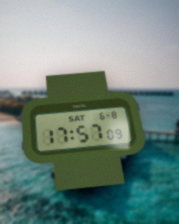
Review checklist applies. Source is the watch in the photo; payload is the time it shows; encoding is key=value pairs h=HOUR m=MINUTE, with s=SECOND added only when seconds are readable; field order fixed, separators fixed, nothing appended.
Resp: h=17 m=57 s=9
